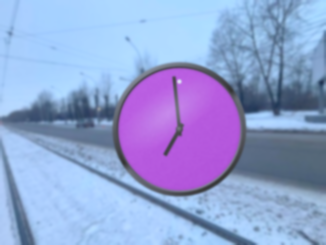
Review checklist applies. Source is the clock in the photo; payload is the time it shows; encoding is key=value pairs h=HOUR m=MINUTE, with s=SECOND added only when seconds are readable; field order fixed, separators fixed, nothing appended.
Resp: h=6 m=59
